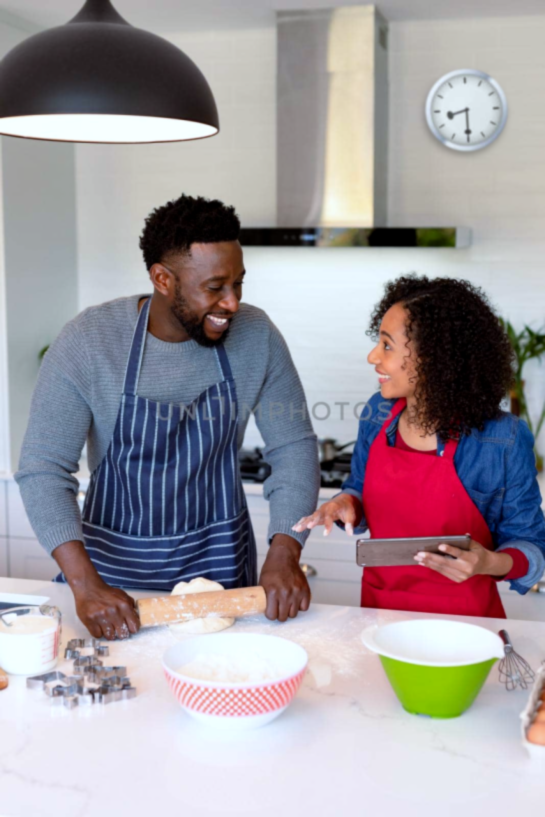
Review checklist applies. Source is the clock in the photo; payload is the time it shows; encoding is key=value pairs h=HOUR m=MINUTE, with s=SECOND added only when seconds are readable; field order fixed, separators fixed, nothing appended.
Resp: h=8 m=30
